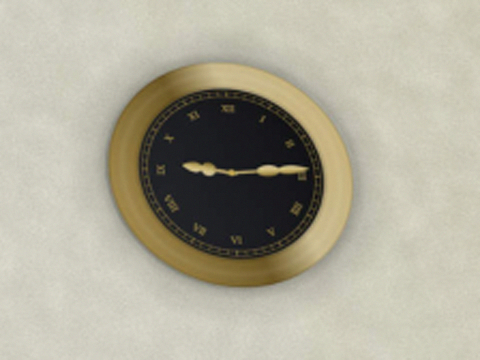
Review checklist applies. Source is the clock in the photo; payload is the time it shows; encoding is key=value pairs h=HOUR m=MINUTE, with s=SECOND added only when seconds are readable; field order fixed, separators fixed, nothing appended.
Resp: h=9 m=14
